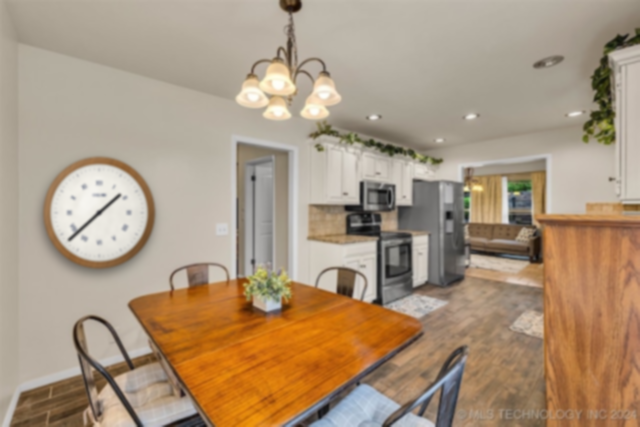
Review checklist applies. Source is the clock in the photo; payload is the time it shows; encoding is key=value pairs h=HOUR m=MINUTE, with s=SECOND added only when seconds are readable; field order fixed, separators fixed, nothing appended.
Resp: h=1 m=38
